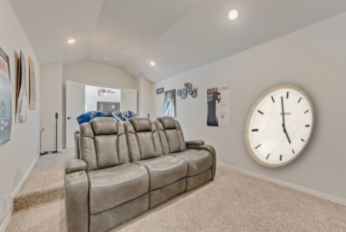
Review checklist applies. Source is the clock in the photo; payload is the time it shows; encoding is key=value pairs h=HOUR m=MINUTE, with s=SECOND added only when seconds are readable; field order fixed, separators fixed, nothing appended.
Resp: h=4 m=58
